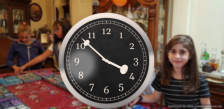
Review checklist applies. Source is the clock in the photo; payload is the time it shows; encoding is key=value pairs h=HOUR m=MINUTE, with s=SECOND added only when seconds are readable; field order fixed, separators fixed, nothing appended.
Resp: h=3 m=52
